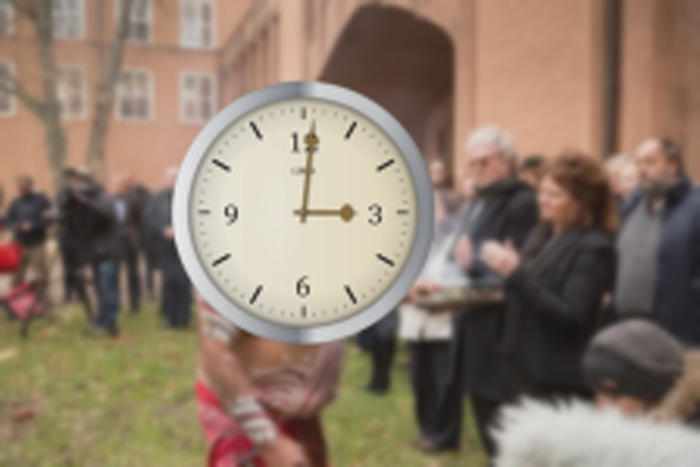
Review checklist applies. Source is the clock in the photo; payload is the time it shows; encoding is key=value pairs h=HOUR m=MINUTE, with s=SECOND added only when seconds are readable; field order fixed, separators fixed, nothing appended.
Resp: h=3 m=1
